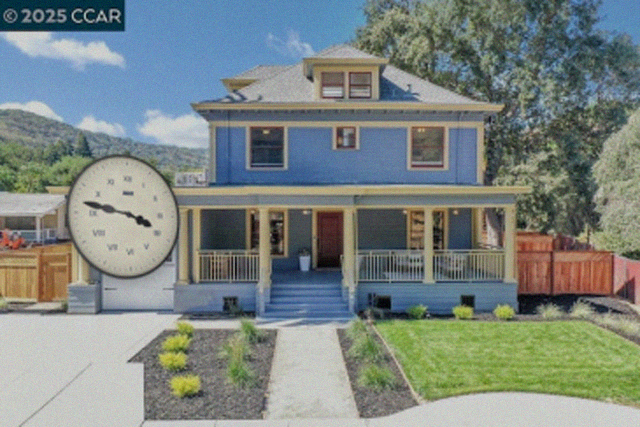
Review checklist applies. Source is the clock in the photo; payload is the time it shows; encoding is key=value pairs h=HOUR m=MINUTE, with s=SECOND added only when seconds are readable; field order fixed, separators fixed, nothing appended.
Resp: h=3 m=47
